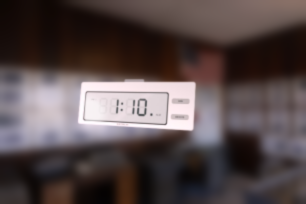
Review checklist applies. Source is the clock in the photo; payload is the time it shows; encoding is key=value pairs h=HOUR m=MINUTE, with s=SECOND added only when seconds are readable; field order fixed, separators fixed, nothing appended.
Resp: h=1 m=10
